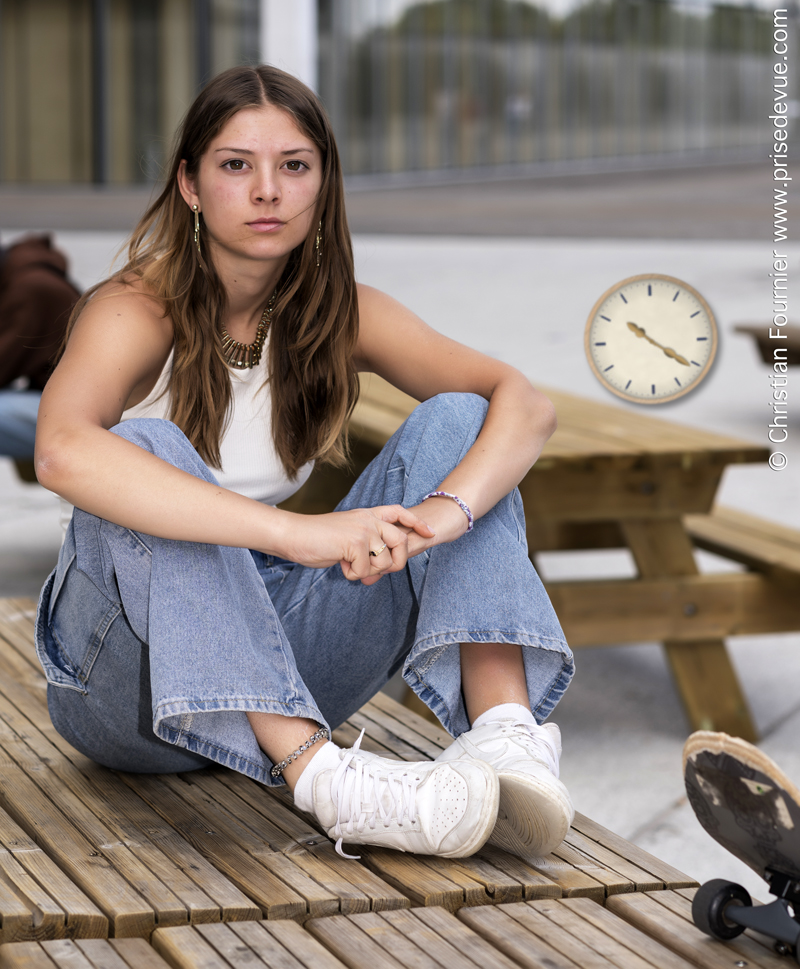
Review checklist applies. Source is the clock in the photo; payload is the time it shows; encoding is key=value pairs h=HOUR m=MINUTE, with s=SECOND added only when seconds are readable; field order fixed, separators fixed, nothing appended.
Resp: h=10 m=21
